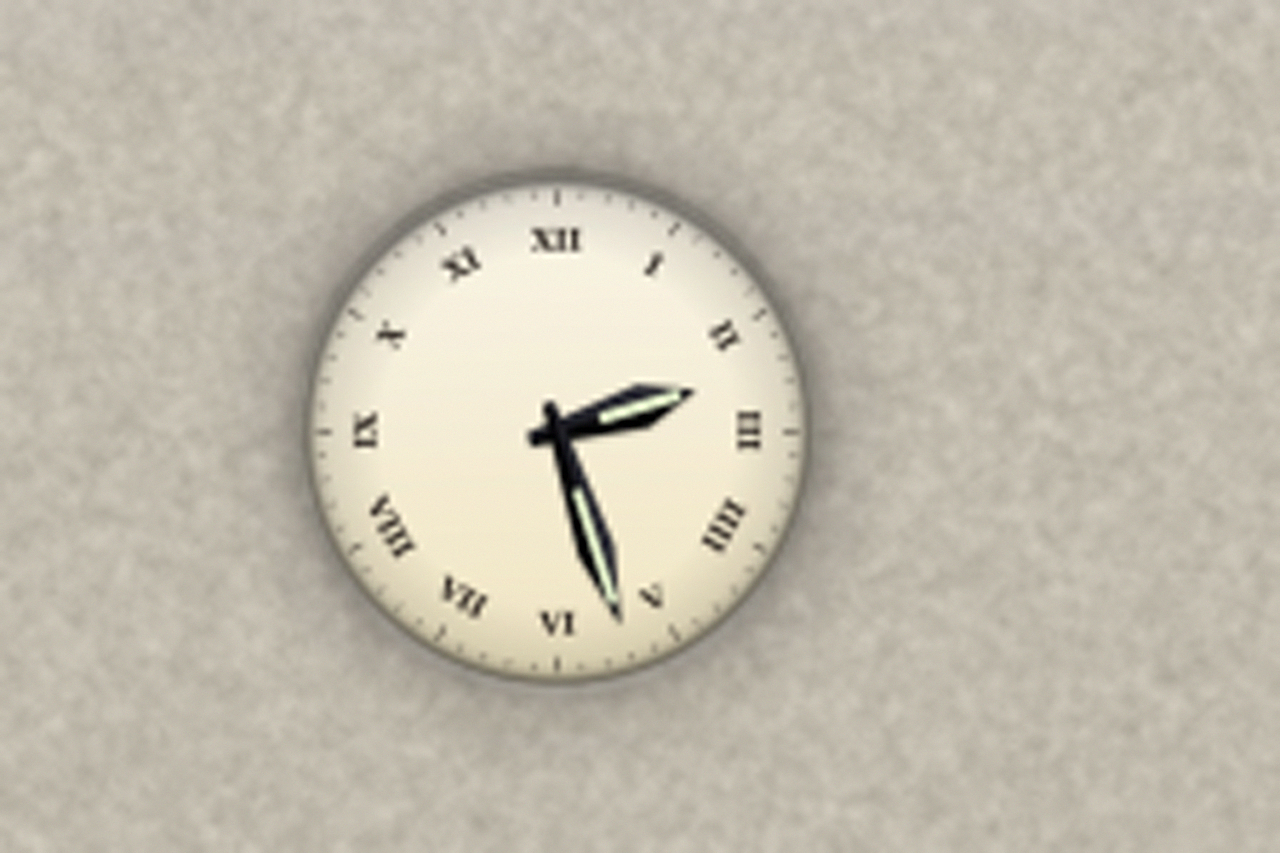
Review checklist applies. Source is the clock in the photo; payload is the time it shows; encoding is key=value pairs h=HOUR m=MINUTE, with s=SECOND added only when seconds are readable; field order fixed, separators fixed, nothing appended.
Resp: h=2 m=27
